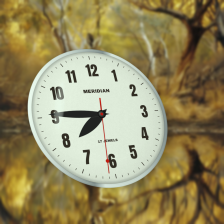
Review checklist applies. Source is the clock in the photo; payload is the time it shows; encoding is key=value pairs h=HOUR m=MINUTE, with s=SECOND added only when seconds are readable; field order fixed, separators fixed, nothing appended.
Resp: h=7 m=45 s=31
